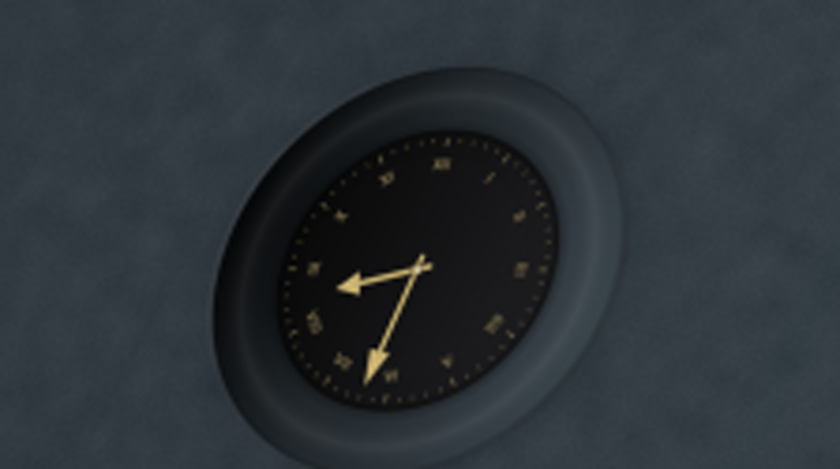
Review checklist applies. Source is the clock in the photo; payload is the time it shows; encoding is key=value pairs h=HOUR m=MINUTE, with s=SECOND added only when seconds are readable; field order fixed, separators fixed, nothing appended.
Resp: h=8 m=32
